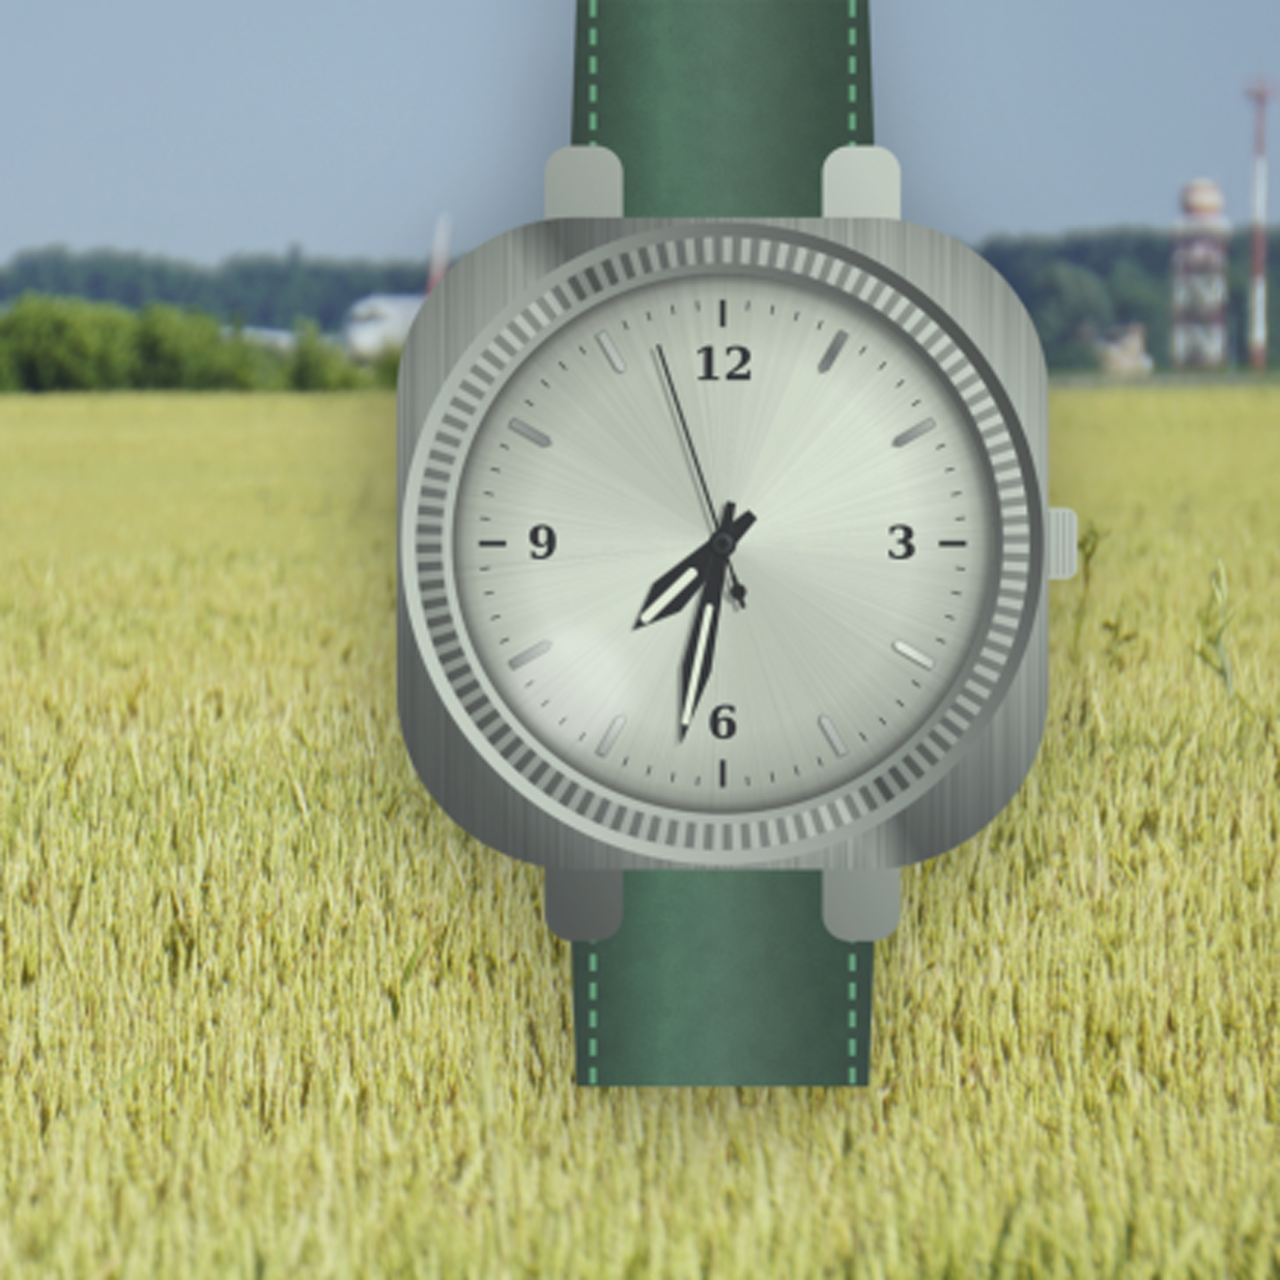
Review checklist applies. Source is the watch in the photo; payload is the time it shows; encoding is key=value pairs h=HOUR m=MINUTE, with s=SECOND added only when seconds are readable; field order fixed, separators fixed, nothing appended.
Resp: h=7 m=31 s=57
